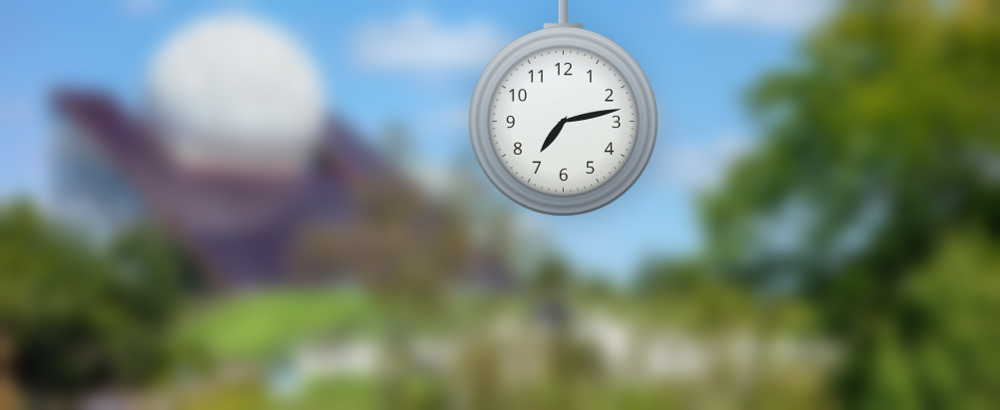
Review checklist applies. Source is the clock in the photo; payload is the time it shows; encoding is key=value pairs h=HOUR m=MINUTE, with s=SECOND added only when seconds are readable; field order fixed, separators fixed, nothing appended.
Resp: h=7 m=13
